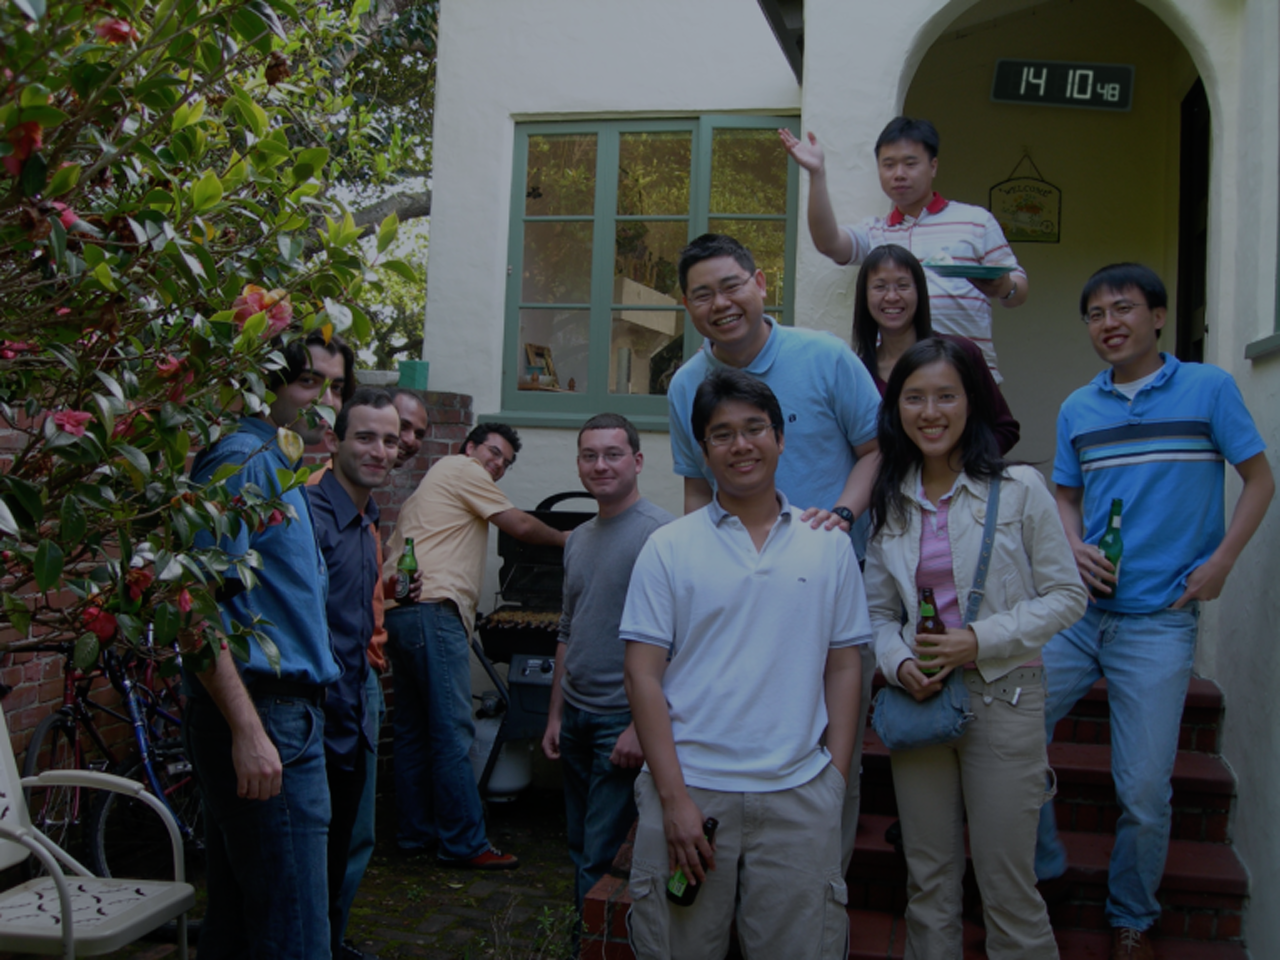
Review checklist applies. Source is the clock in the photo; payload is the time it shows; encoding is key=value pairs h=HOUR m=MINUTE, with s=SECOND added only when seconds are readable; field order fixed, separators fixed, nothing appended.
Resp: h=14 m=10 s=48
